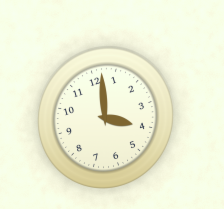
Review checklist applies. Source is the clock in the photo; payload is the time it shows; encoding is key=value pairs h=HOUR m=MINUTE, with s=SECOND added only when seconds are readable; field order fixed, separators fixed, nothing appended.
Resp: h=4 m=2
